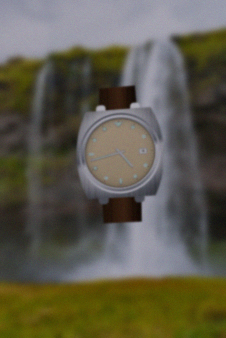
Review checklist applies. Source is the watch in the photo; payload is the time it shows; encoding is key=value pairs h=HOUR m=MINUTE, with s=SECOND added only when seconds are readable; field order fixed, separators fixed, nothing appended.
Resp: h=4 m=43
